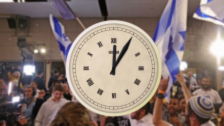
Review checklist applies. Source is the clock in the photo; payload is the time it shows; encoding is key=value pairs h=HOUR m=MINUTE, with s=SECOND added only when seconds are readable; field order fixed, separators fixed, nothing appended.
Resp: h=12 m=5
